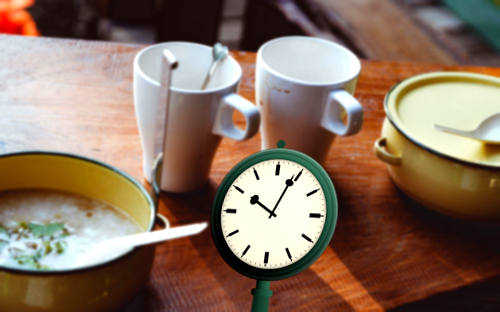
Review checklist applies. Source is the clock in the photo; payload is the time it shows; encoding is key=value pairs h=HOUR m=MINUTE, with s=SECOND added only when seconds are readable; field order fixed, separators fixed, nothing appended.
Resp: h=10 m=4
